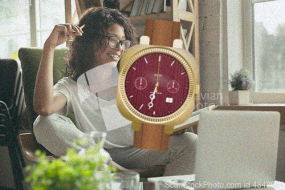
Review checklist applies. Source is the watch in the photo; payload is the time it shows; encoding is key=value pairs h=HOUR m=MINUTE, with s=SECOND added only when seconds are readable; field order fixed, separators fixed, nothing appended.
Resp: h=6 m=32
